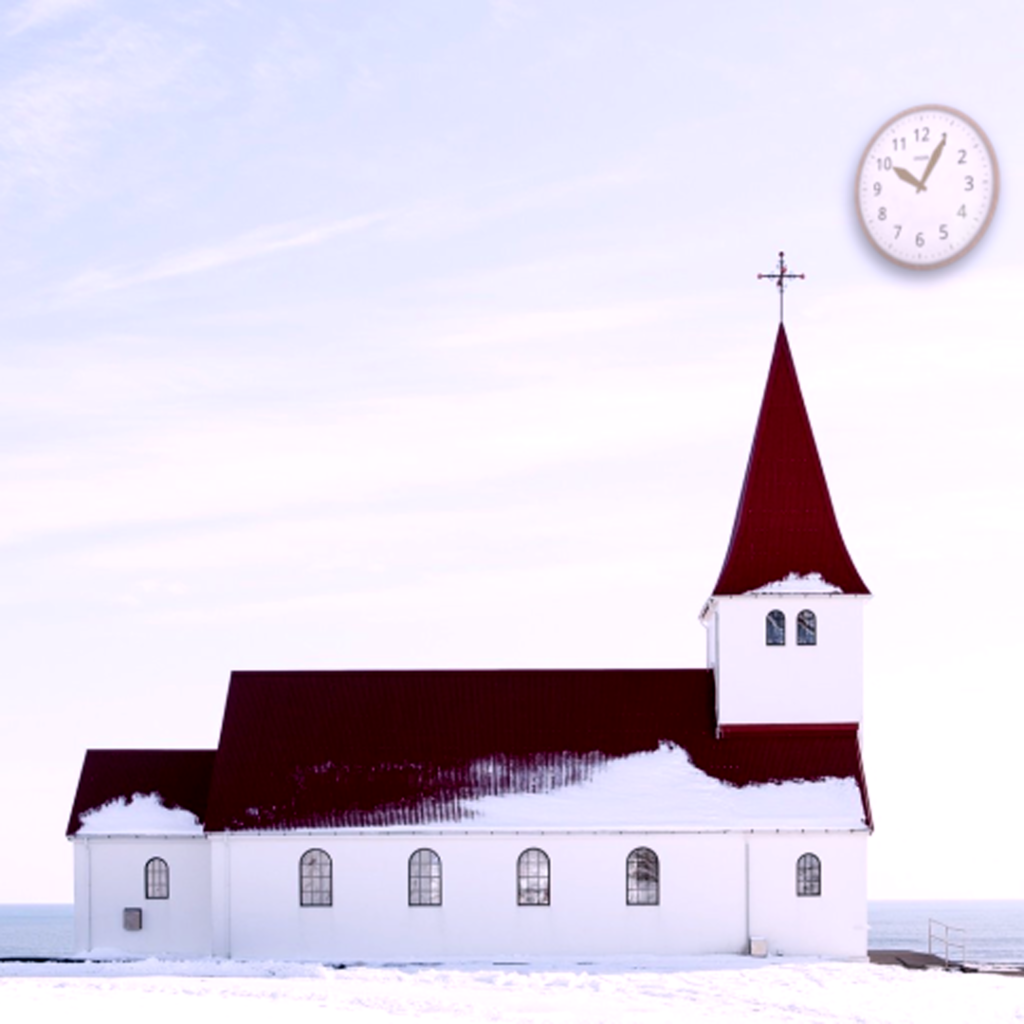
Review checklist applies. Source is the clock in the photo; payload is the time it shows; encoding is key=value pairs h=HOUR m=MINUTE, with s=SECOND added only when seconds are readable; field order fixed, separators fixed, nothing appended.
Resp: h=10 m=5
